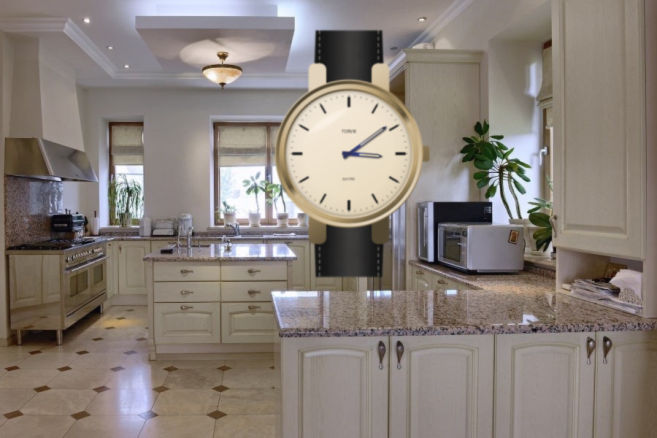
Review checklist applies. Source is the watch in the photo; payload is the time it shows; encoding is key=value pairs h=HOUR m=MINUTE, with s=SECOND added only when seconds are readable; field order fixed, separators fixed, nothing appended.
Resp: h=3 m=9
